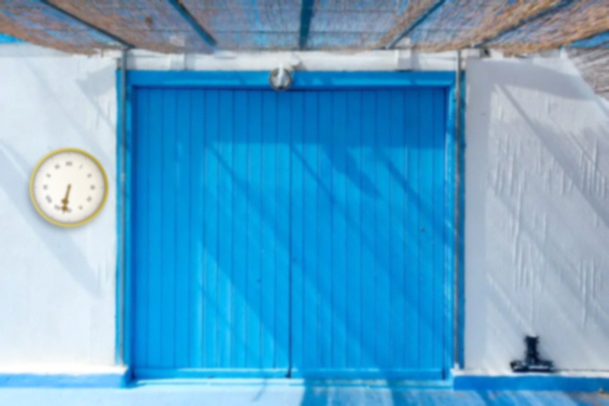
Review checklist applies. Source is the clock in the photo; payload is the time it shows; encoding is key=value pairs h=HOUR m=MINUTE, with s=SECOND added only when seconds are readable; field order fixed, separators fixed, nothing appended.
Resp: h=6 m=32
